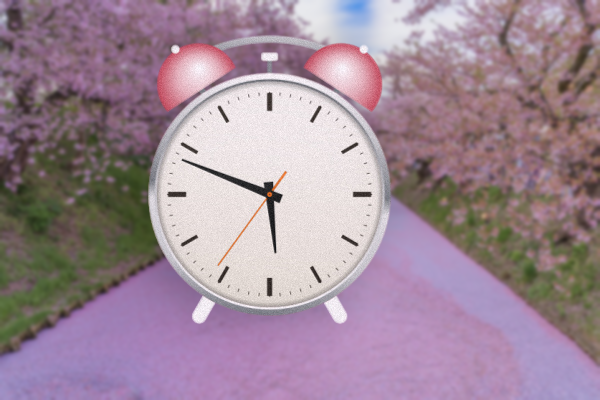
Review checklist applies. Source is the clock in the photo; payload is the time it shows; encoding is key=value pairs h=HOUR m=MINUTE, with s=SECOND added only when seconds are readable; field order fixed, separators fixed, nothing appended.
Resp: h=5 m=48 s=36
